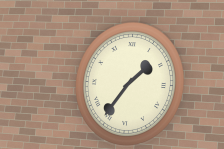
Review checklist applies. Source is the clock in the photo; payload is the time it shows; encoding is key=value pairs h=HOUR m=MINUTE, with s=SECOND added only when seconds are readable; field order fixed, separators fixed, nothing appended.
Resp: h=1 m=36
